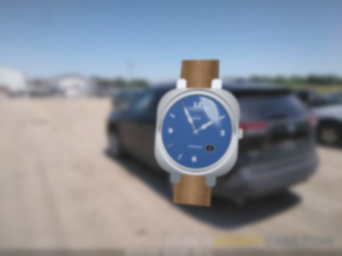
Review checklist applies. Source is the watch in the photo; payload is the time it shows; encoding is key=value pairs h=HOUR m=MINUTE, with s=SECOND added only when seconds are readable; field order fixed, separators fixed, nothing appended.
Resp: h=1 m=55
